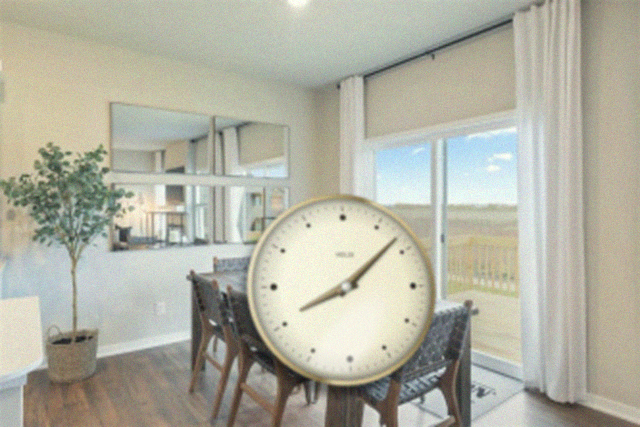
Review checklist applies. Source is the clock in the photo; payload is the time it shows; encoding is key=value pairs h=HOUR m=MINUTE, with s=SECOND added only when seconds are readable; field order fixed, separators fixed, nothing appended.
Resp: h=8 m=8
